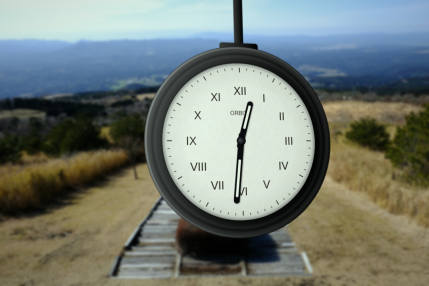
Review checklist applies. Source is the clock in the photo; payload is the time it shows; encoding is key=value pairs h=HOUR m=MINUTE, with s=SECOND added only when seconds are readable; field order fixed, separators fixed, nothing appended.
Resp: h=12 m=31
